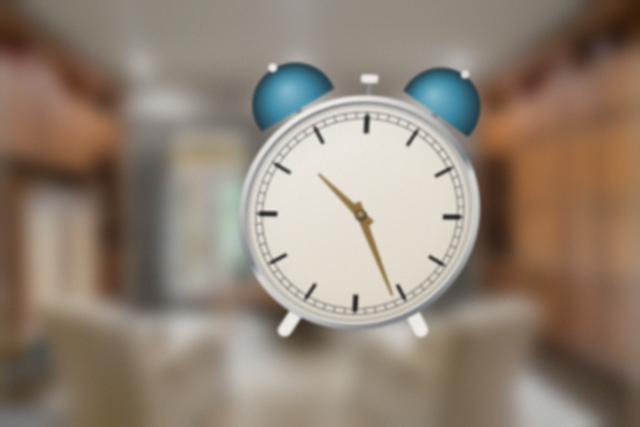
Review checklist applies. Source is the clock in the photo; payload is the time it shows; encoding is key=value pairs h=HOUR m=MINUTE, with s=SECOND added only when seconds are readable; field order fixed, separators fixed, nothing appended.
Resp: h=10 m=26
